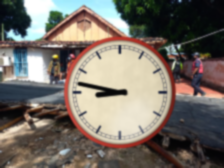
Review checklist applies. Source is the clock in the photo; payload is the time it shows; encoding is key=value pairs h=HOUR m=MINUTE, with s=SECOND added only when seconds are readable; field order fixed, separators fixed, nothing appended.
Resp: h=8 m=47
